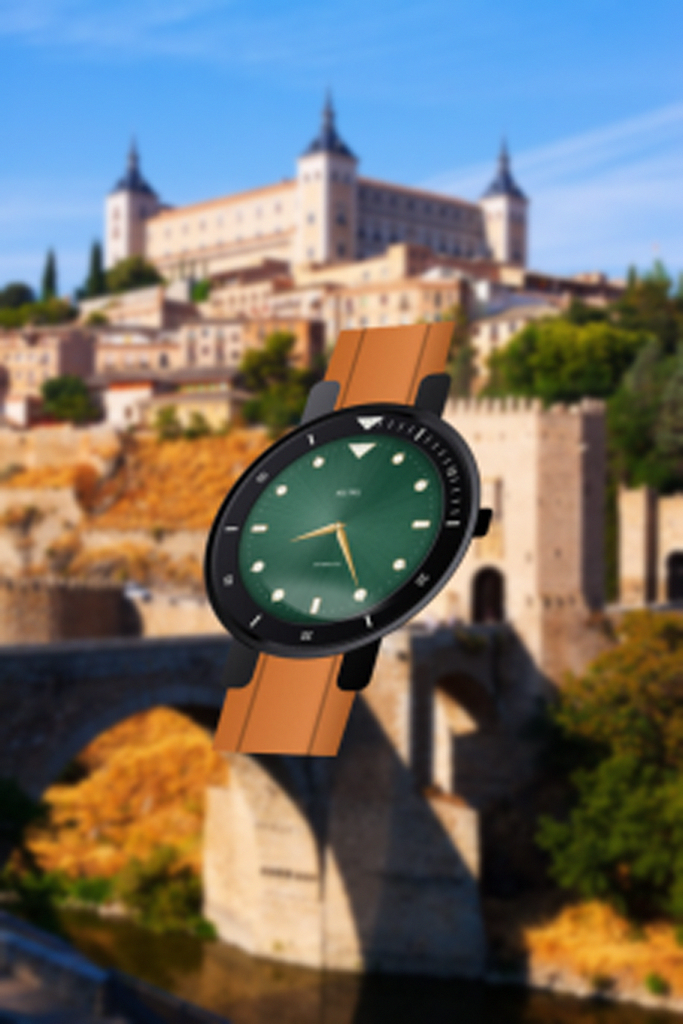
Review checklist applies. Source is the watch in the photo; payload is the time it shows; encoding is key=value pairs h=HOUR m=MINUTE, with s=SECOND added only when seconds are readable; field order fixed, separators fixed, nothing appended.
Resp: h=8 m=25
